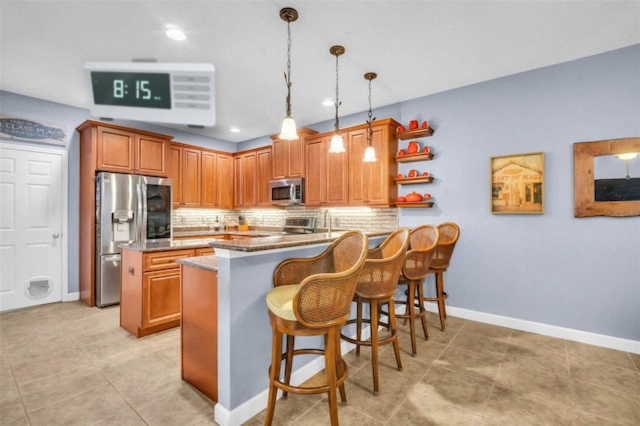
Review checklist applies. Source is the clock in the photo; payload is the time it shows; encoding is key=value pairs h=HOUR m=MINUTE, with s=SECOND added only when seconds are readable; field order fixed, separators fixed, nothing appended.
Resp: h=8 m=15
